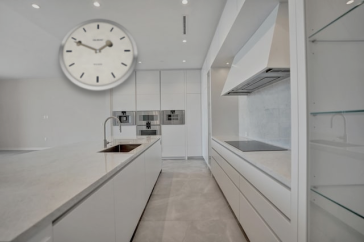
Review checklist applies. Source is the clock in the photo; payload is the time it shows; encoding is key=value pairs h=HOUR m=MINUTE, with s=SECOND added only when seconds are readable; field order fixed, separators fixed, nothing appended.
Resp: h=1 m=49
